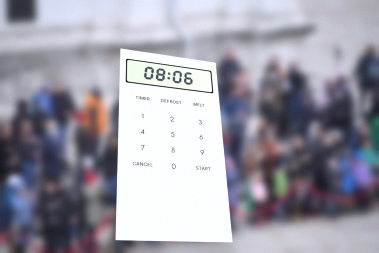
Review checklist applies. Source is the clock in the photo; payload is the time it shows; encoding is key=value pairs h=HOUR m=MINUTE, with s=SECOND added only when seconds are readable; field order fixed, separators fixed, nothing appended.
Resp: h=8 m=6
